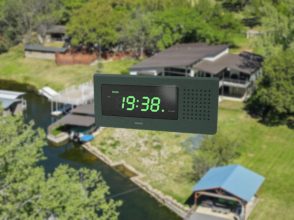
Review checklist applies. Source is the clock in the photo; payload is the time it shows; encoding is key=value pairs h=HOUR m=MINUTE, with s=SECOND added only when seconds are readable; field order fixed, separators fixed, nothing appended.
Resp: h=19 m=38
